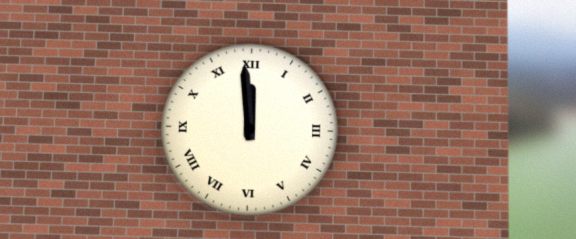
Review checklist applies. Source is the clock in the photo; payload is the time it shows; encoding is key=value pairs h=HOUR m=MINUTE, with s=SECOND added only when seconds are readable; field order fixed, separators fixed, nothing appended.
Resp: h=11 m=59
